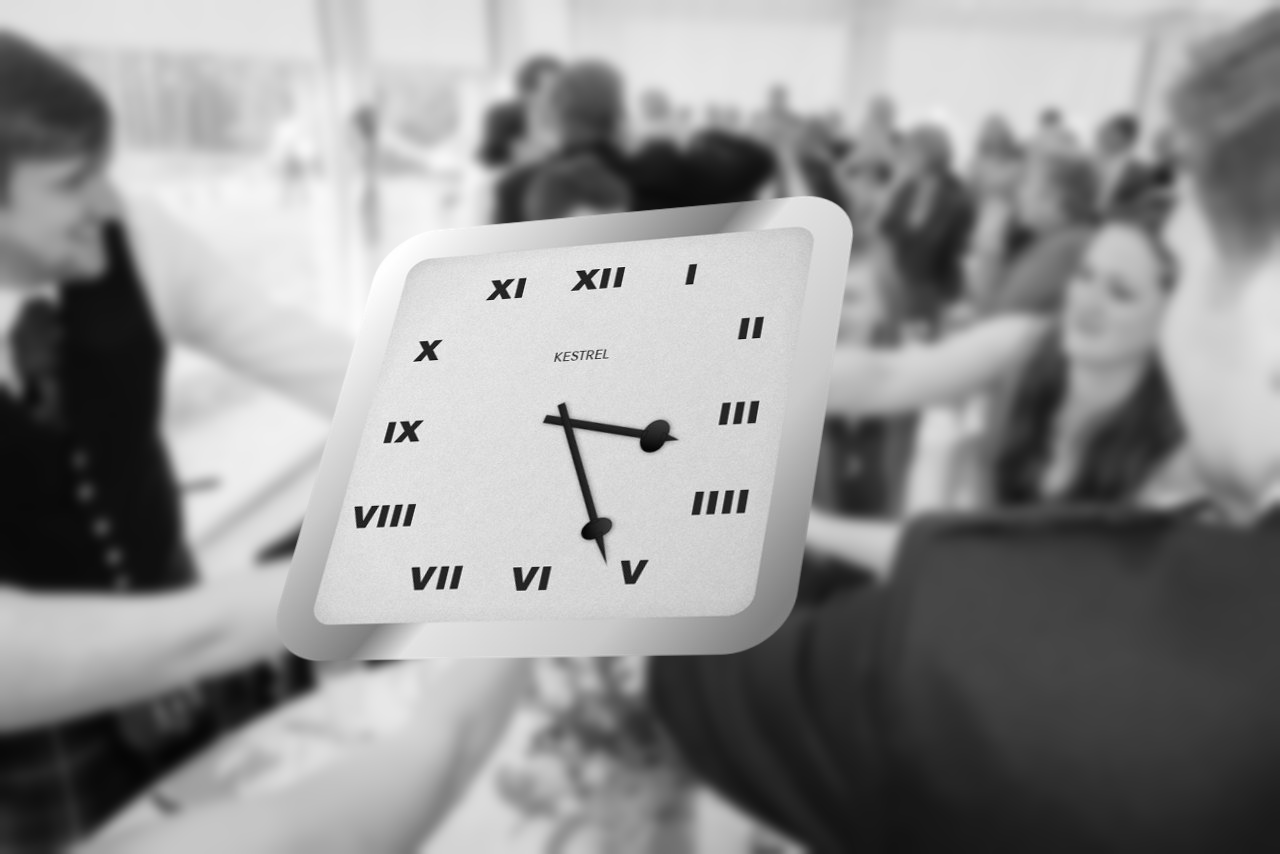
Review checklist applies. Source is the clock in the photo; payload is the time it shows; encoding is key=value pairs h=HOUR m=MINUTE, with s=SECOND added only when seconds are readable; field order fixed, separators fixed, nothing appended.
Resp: h=3 m=26
